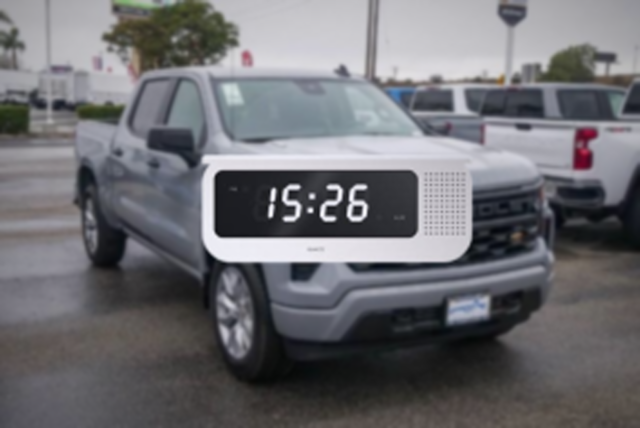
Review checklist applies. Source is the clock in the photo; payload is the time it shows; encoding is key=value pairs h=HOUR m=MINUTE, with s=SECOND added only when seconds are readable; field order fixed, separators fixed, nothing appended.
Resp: h=15 m=26
